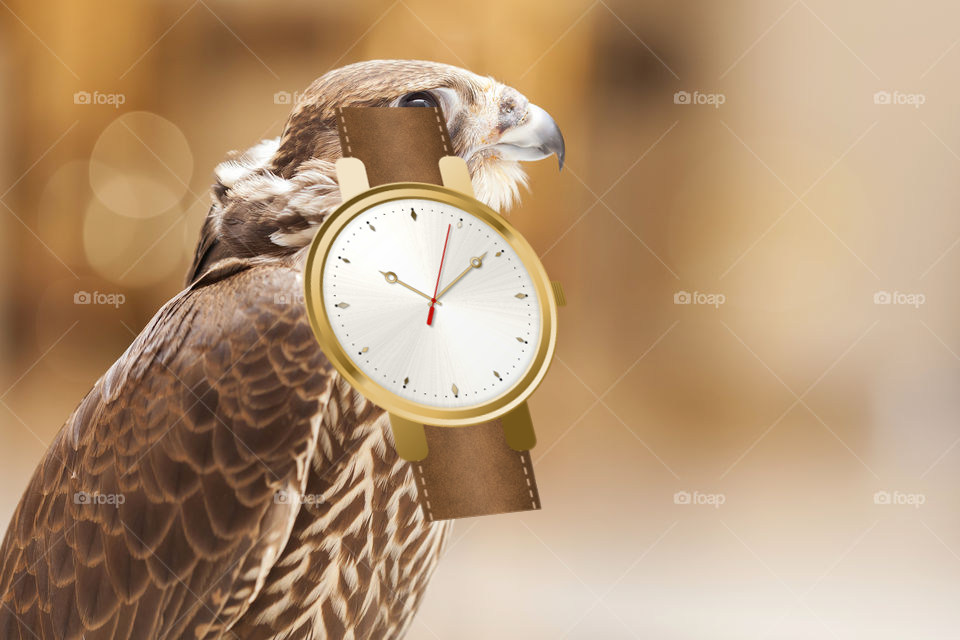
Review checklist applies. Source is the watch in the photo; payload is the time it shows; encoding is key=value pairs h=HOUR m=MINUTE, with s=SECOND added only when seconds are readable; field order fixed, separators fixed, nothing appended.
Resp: h=10 m=9 s=4
